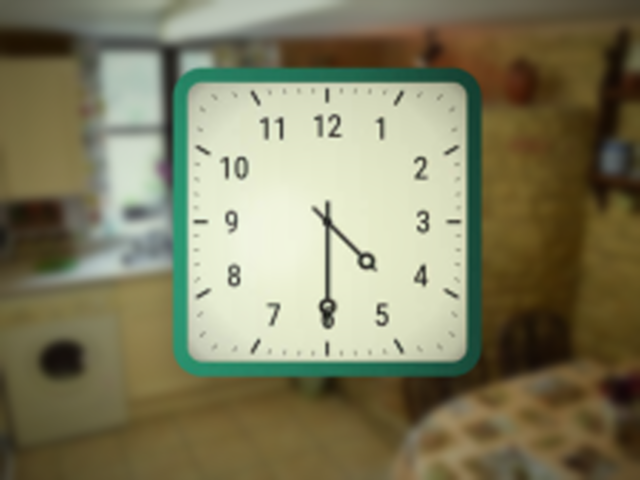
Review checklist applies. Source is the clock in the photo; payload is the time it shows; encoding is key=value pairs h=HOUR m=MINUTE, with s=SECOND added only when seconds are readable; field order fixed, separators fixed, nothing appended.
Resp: h=4 m=30
